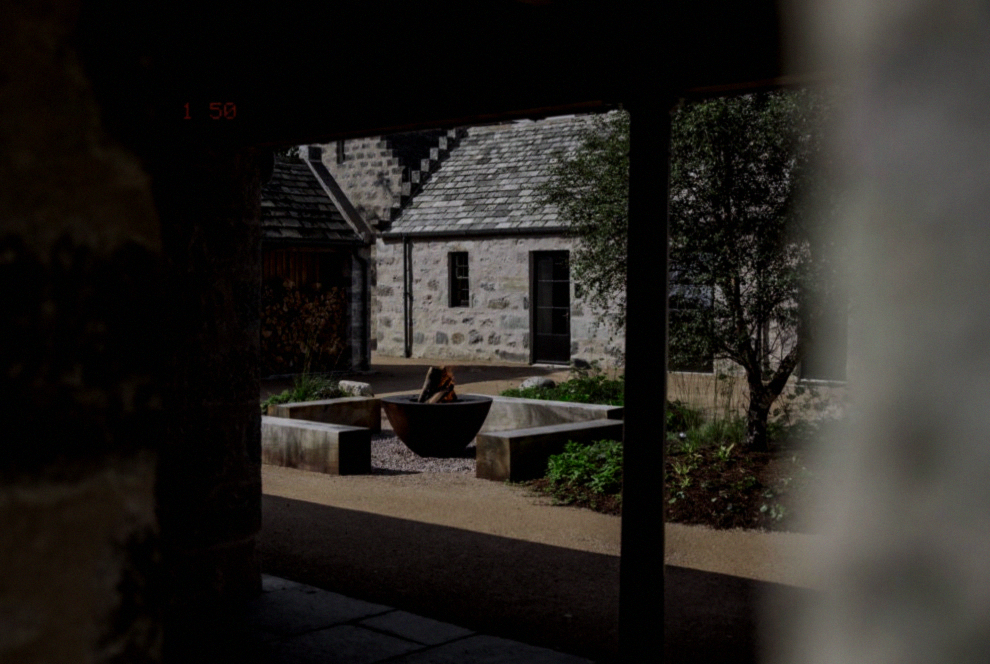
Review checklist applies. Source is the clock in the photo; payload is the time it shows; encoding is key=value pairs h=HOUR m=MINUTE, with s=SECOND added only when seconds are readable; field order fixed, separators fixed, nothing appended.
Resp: h=1 m=50
